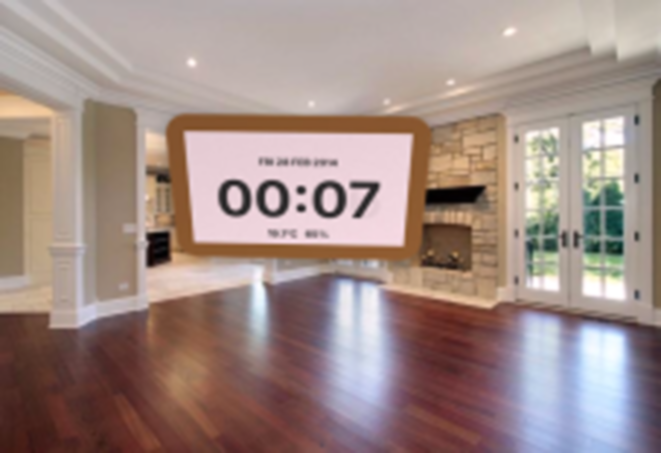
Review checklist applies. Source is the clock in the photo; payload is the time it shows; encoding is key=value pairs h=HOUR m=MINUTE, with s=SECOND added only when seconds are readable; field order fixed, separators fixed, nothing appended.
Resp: h=0 m=7
